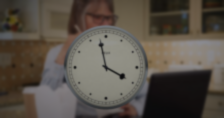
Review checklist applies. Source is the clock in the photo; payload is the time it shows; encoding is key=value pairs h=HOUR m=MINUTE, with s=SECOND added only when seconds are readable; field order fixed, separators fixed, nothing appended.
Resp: h=3 m=58
